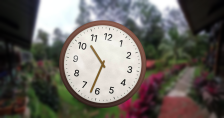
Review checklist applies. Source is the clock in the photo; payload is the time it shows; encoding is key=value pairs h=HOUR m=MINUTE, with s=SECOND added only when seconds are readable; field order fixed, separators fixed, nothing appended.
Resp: h=10 m=32
